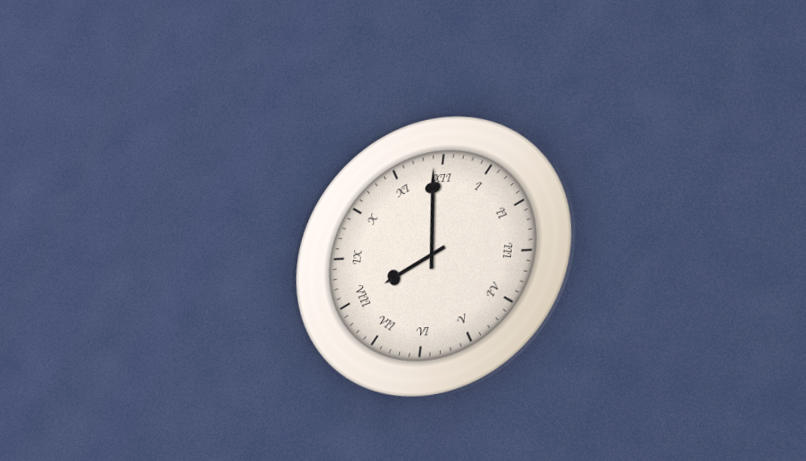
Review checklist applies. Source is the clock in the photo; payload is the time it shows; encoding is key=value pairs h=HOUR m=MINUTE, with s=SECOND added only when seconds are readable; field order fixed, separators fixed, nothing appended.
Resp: h=7 m=59
